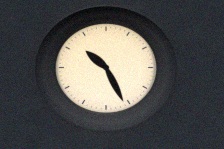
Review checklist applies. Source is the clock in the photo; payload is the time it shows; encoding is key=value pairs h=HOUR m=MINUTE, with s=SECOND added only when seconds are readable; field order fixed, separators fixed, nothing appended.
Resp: h=10 m=26
